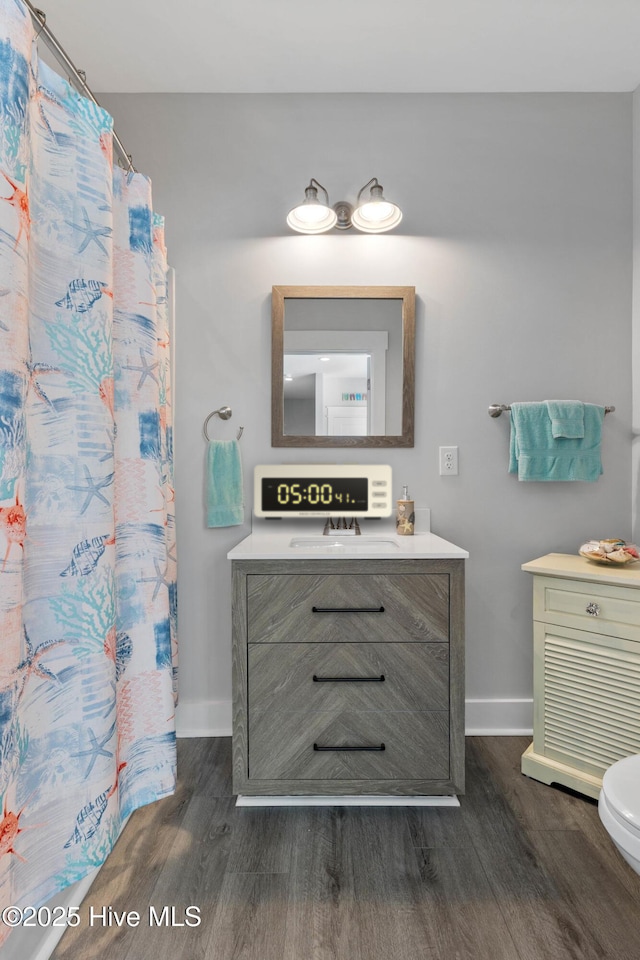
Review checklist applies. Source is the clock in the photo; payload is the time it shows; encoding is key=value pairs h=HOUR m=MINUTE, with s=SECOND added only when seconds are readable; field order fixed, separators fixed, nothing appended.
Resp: h=5 m=0 s=41
